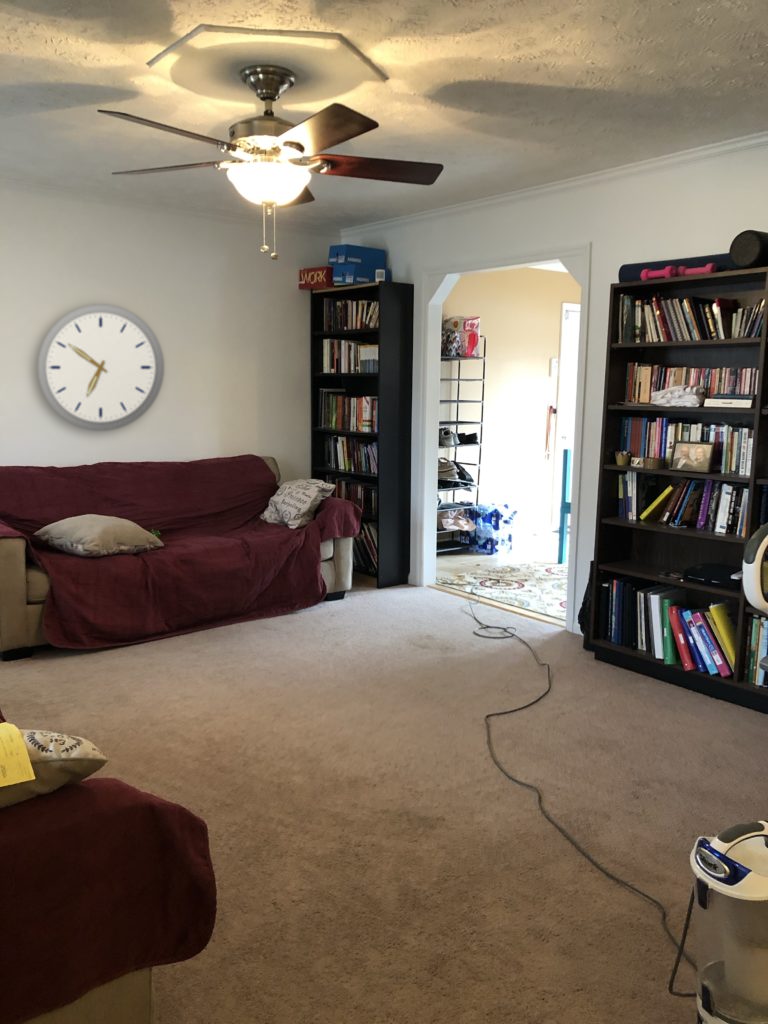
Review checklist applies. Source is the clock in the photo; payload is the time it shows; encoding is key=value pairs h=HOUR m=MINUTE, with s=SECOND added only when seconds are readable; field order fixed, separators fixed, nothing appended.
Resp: h=6 m=51
